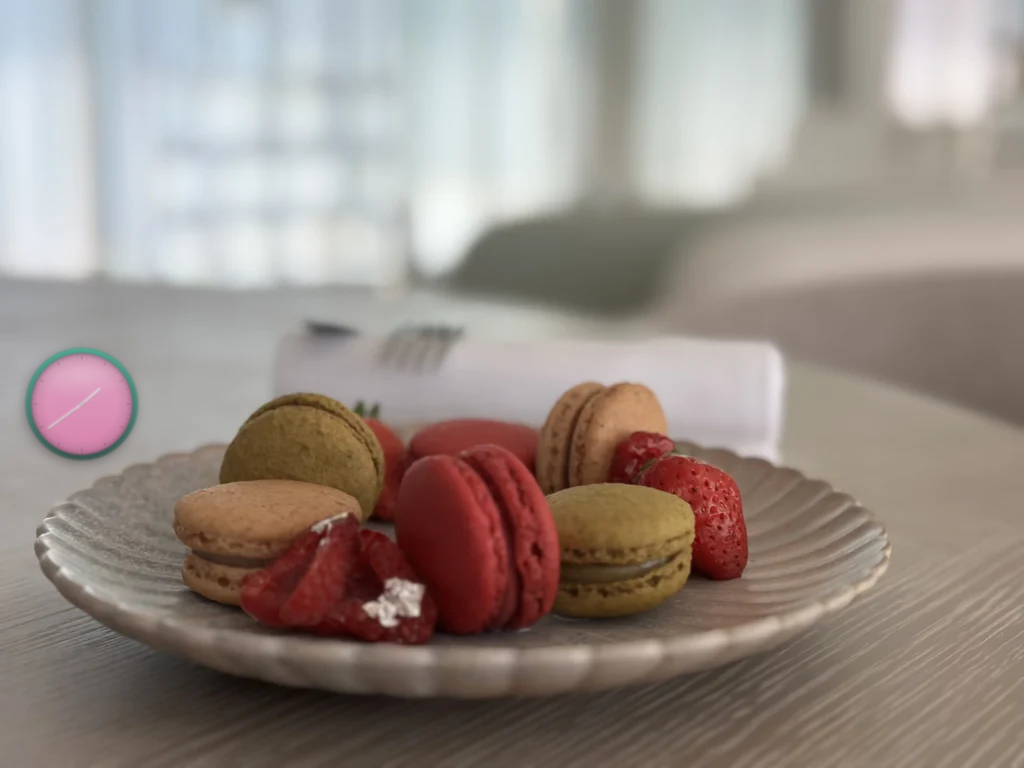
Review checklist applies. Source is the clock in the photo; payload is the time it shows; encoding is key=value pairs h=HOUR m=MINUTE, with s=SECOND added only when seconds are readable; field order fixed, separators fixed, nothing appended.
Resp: h=1 m=39
